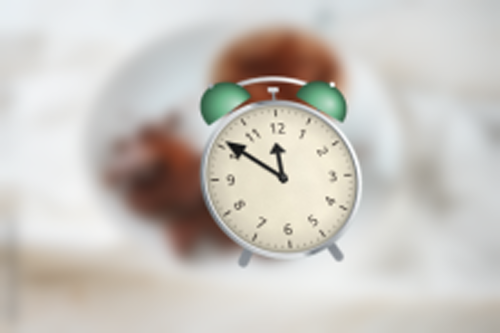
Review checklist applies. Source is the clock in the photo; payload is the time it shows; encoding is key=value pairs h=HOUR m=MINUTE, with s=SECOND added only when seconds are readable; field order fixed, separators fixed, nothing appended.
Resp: h=11 m=51
